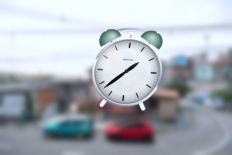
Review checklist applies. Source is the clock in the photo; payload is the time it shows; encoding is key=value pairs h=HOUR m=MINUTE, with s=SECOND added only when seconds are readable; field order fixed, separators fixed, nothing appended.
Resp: h=1 m=38
